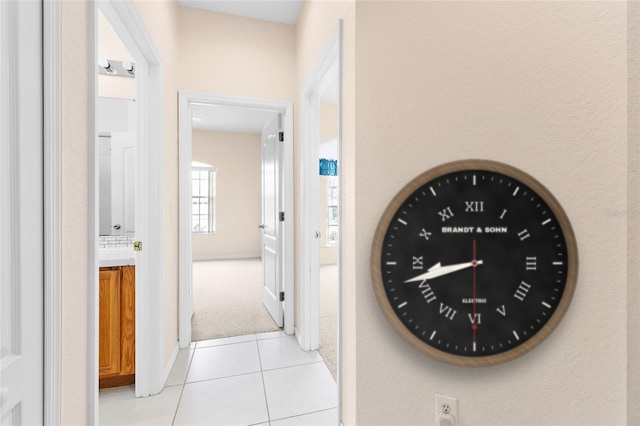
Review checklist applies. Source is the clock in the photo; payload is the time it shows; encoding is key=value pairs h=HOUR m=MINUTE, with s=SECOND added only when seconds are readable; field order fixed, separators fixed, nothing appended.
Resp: h=8 m=42 s=30
